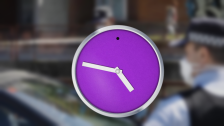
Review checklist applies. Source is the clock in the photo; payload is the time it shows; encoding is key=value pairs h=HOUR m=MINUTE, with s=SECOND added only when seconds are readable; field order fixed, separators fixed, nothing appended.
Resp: h=4 m=47
